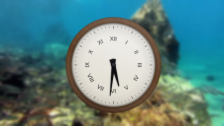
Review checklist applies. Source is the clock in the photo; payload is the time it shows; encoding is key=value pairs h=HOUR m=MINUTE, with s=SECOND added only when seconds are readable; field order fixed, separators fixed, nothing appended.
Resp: h=5 m=31
